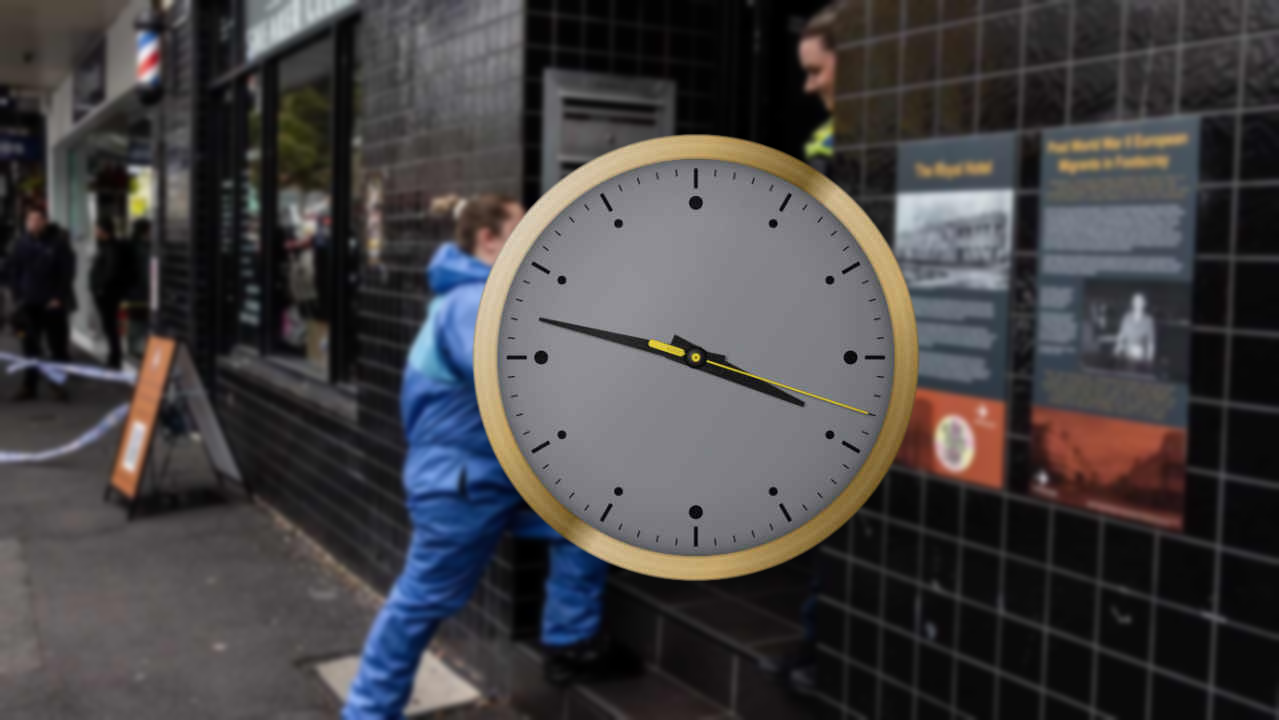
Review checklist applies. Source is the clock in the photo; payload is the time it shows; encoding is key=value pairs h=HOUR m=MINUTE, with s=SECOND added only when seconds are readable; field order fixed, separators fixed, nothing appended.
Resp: h=3 m=47 s=18
